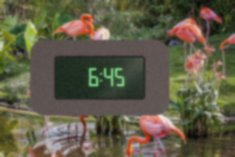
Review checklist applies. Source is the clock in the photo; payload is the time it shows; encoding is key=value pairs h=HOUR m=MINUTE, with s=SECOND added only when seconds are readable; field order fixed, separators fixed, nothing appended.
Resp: h=6 m=45
